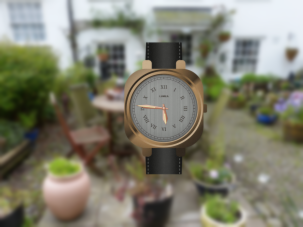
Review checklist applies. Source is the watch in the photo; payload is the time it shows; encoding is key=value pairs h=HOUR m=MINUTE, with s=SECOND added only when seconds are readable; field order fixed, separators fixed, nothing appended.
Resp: h=5 m=46
